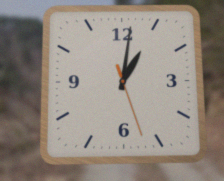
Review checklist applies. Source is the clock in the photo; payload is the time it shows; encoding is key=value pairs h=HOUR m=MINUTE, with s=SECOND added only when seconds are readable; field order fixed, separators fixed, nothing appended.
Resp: h=1 m=1 s=27
